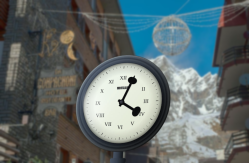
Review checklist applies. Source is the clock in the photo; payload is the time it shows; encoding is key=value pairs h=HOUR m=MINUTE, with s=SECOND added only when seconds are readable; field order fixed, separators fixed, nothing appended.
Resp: h=4 m=4
